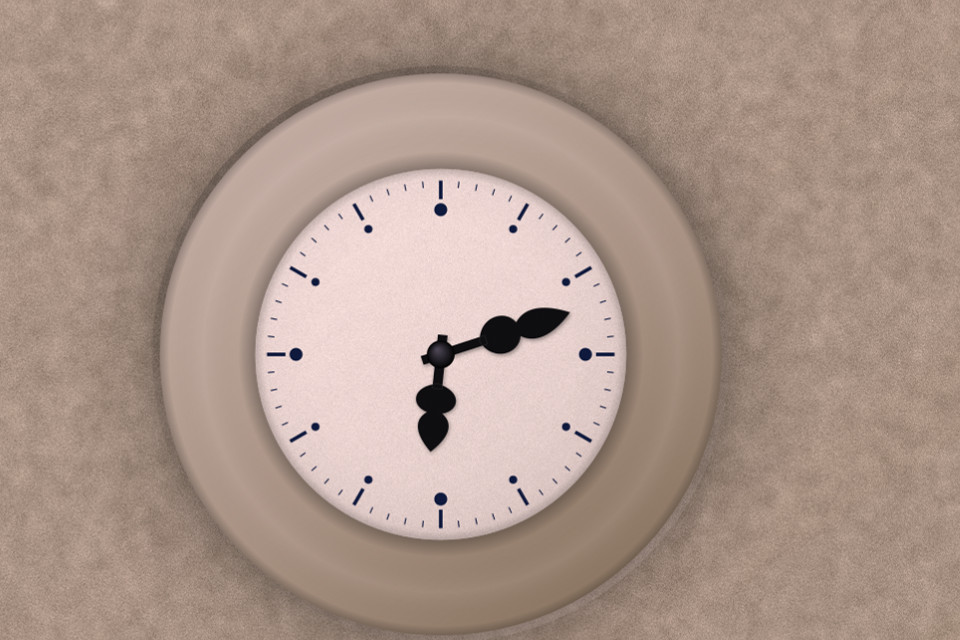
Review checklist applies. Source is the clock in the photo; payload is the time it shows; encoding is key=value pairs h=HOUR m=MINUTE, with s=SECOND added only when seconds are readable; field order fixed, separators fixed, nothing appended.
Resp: h=6 m=12
